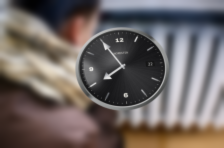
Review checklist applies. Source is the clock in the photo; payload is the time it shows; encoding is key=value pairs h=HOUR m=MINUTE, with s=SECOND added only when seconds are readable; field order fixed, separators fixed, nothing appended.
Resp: h=7 m=55
